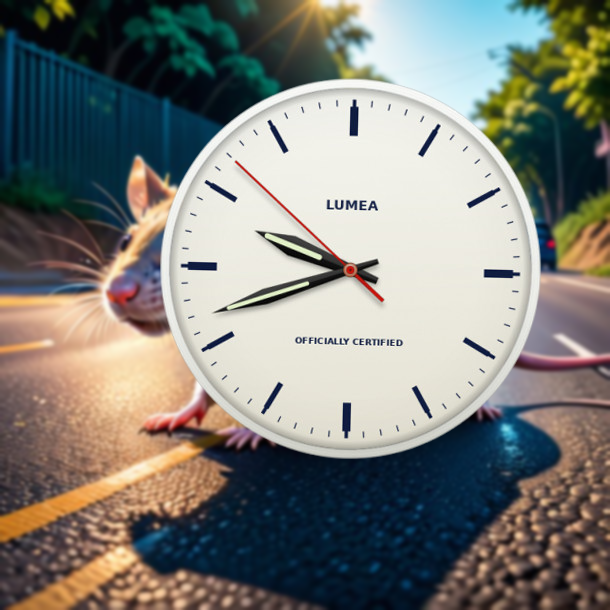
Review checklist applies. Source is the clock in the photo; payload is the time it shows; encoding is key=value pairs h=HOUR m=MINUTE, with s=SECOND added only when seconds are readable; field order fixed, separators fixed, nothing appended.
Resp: h=9 m=41 s=52
